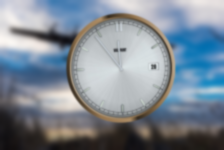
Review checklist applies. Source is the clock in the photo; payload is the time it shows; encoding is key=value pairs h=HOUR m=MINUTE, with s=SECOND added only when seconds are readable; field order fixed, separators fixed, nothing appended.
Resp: h=11 m=54
